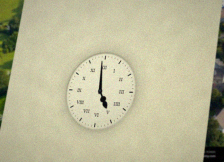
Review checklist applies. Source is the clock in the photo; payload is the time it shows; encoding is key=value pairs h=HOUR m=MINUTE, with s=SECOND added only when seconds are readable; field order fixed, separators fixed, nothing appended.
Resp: h=4 m=59
